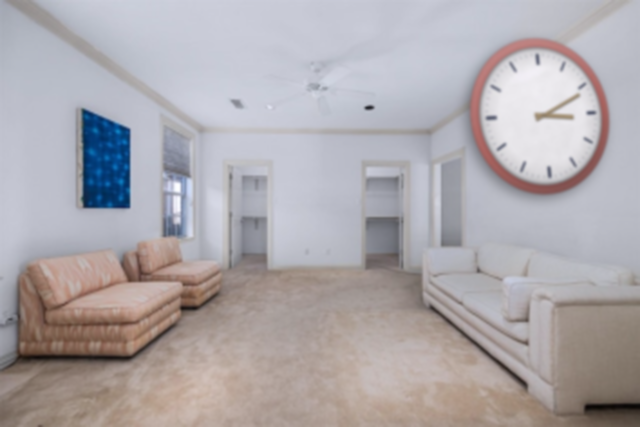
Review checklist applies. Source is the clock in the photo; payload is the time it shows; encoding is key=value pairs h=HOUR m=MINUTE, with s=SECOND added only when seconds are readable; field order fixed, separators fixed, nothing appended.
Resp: h=3 m=11
